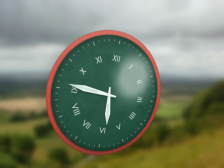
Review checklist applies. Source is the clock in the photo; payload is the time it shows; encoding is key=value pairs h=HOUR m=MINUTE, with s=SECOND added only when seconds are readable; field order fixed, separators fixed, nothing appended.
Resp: h=5 m=46
